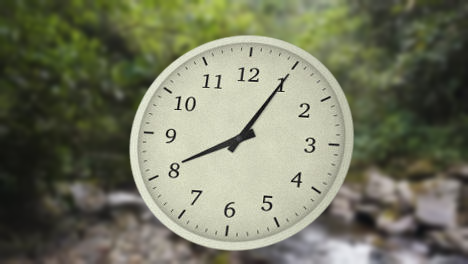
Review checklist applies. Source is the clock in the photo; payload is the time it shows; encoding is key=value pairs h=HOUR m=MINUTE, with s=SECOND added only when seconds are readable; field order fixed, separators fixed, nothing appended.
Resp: h=8 m=5
